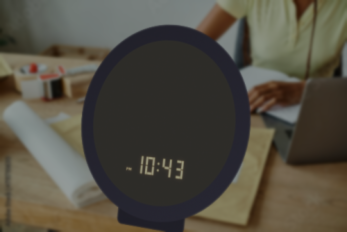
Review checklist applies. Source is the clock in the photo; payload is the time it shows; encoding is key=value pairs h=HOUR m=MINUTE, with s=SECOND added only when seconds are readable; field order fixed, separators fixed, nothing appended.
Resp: h=10 m=43
